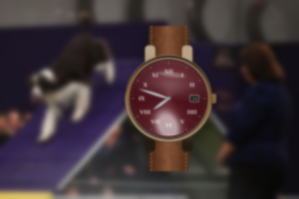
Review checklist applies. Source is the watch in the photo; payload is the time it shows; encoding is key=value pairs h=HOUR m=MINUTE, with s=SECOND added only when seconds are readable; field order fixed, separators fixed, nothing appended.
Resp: h=7 m=48
